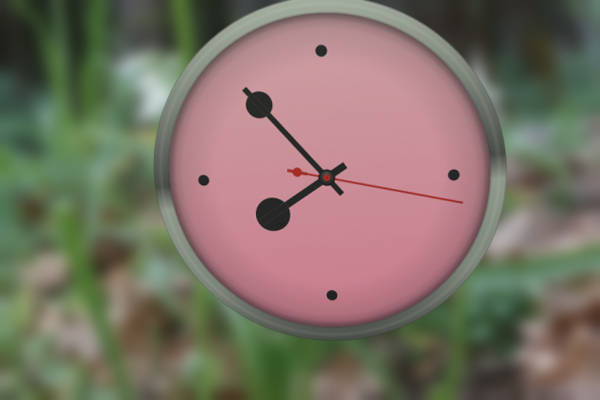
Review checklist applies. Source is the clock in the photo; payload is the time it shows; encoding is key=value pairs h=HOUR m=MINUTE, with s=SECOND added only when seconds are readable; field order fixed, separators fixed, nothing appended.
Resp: h=7 m=53 s=17
